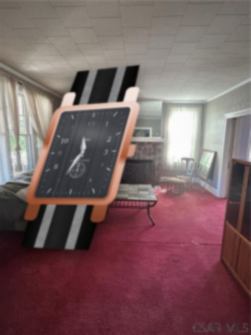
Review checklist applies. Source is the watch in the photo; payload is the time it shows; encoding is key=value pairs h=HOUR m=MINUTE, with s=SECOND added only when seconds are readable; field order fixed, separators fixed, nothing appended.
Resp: h=11 m=34
